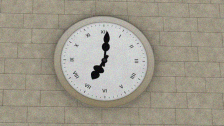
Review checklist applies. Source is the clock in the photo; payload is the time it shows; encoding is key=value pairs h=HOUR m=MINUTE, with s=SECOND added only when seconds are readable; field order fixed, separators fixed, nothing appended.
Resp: h=7 m=1
